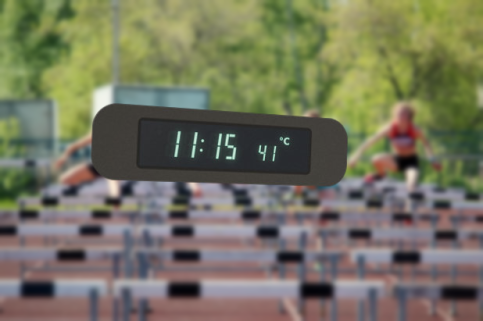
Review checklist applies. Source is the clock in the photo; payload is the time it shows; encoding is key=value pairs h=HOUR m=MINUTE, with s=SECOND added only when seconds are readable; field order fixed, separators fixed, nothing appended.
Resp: h=11 m=15
